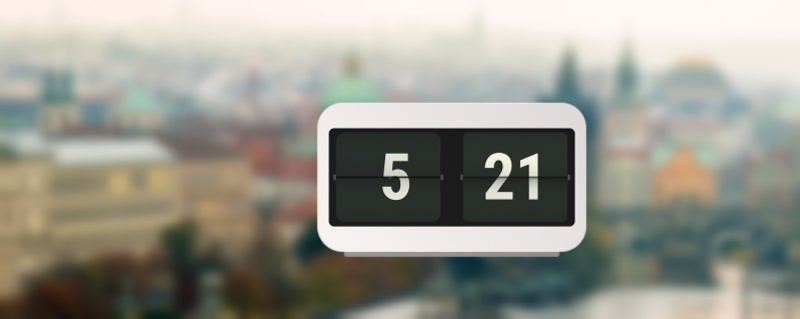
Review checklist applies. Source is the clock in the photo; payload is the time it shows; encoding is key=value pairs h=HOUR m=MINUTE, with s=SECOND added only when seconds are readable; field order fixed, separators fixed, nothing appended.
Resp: h=5 m=21
